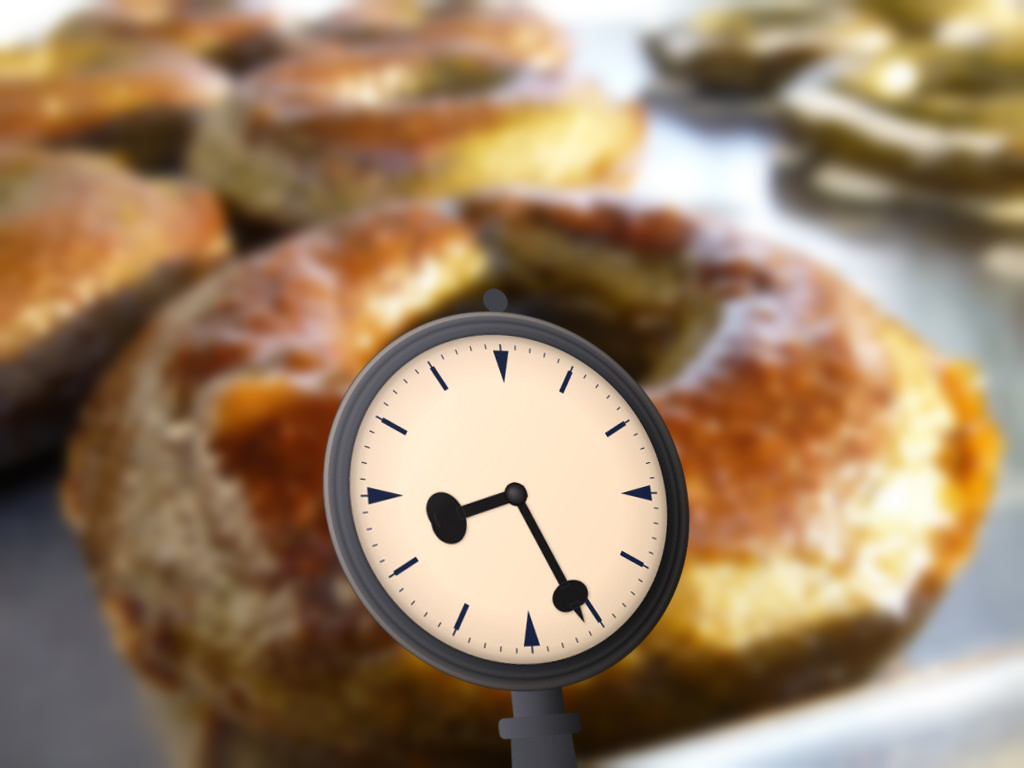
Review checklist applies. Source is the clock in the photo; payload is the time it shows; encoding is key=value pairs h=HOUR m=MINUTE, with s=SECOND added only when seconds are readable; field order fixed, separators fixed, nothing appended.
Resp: h=8 m=26
